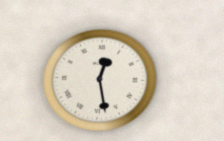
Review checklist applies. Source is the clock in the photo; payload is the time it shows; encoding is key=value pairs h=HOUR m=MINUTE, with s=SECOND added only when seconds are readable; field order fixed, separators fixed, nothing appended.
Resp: h=12 m=28
